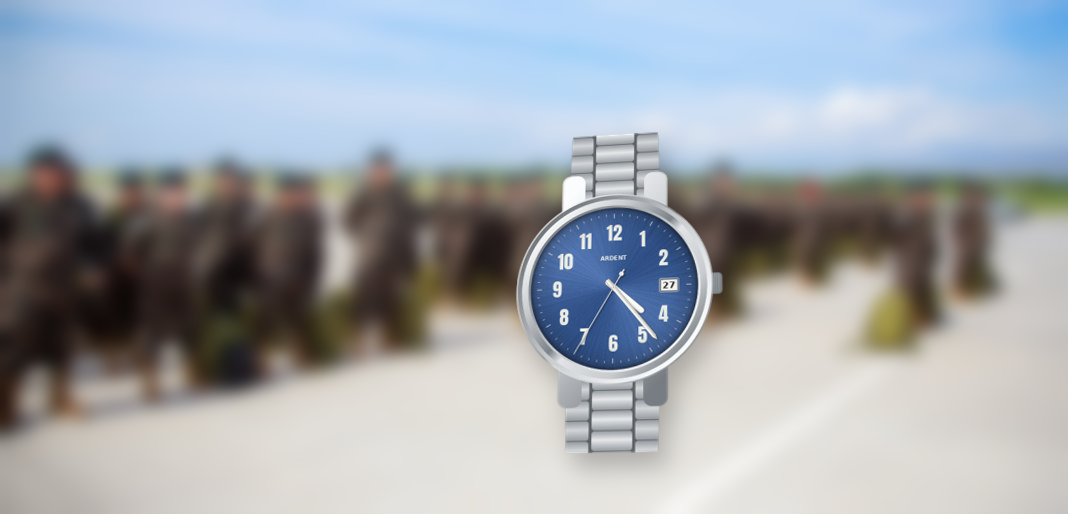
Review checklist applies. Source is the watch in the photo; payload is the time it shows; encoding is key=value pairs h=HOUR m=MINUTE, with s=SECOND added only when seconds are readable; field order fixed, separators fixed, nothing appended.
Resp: h=4 m=23 s=35
